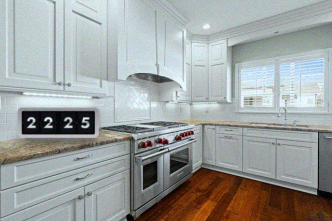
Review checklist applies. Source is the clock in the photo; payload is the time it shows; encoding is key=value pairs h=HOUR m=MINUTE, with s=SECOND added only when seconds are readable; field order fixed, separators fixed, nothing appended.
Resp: h=22 m=25
